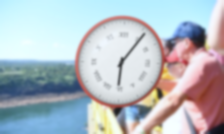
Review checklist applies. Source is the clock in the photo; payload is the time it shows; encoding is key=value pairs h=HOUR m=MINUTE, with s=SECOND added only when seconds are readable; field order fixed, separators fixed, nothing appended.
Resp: h=6 m=6
